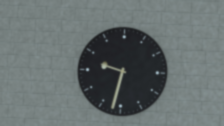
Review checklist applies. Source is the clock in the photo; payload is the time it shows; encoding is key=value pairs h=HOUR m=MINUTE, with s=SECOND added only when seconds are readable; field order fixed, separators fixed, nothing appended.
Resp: h=9 m=32
